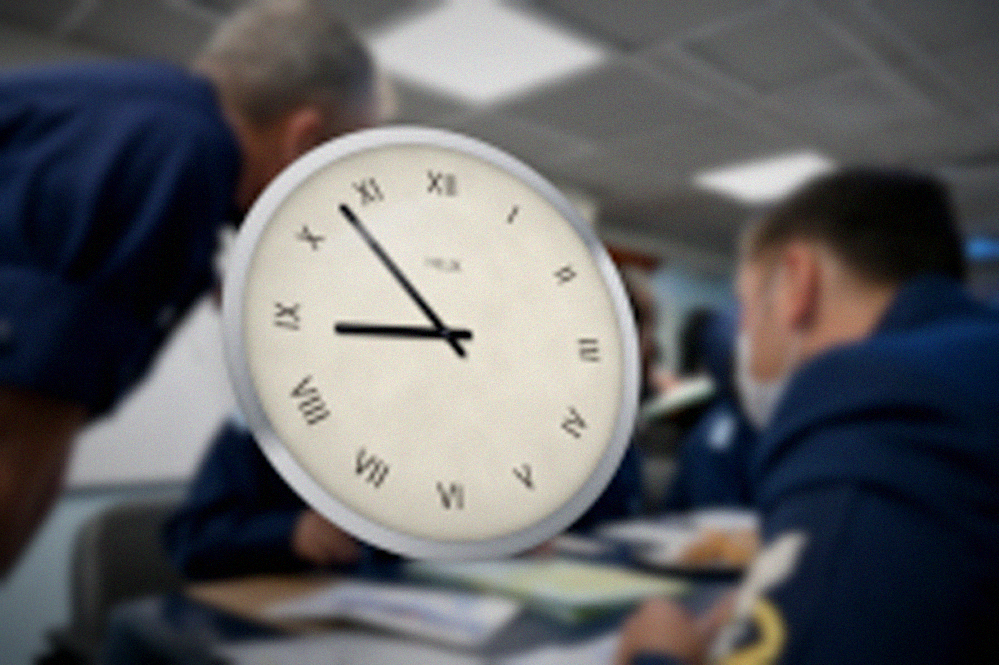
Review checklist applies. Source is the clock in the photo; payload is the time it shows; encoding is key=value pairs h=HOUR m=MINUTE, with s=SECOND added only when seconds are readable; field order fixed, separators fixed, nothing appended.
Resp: h=8 m=53
